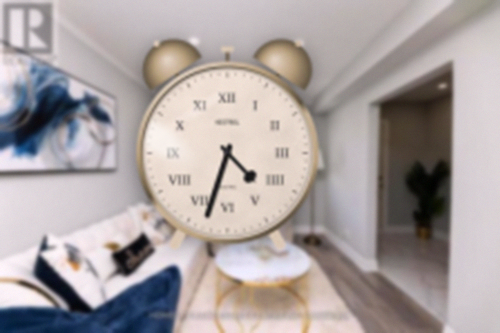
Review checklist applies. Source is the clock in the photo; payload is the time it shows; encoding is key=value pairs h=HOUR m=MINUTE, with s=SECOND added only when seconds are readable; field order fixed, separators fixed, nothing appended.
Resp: h=4 m=33
